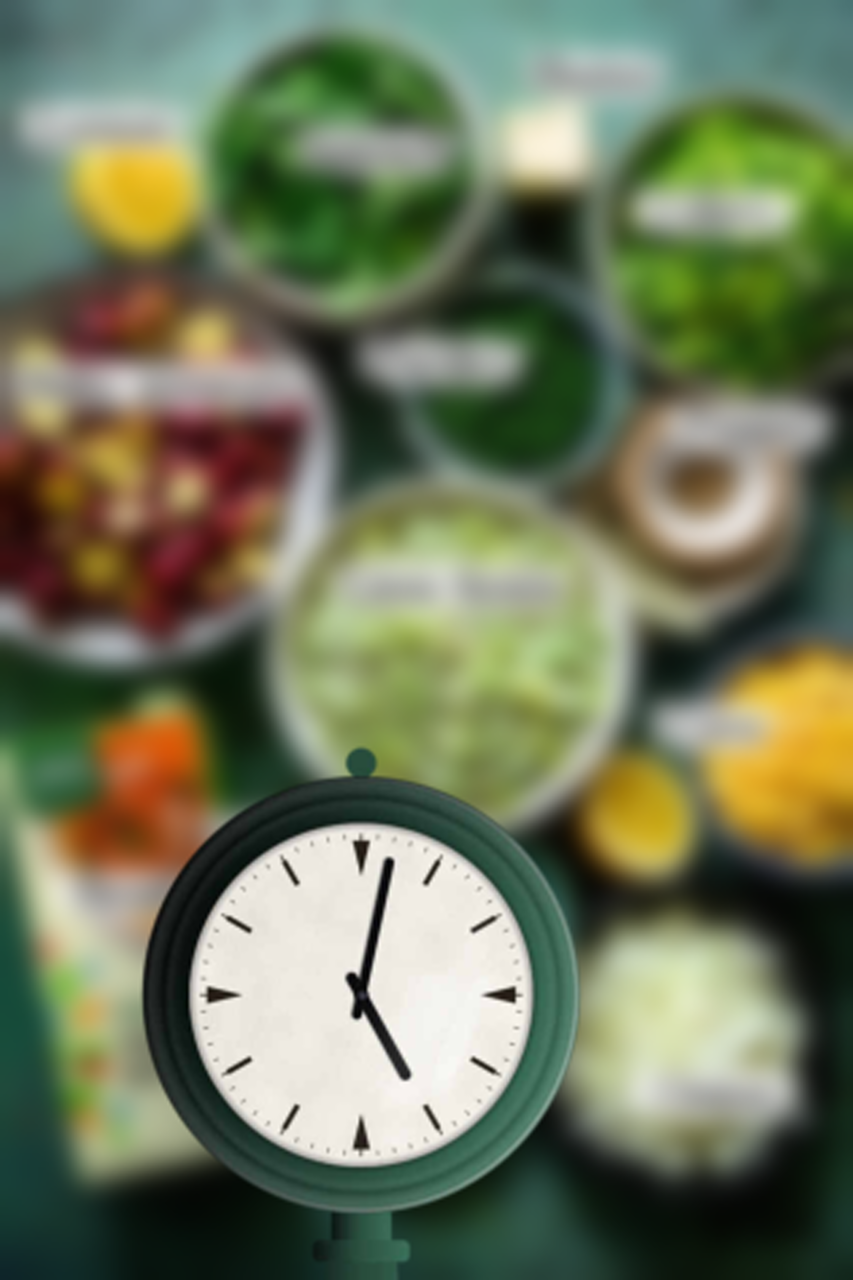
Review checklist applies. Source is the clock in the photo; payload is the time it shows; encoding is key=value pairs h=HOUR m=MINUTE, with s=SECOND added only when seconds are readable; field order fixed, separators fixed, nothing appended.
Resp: h=5 m=2
